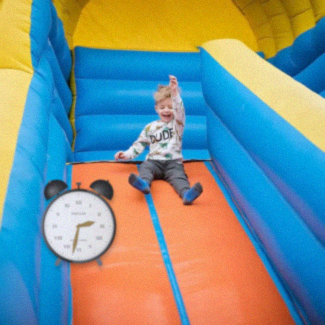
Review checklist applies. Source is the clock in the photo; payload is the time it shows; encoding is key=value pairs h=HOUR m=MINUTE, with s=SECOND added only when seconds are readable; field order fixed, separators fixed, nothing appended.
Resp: h=2 m=32
